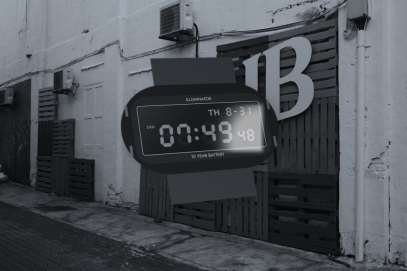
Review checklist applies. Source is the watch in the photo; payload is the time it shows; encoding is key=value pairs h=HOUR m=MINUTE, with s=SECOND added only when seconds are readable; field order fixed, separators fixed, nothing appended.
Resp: h=7 m=49 s=48
